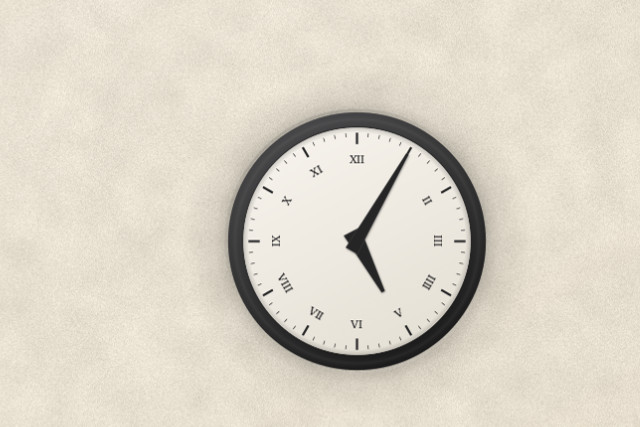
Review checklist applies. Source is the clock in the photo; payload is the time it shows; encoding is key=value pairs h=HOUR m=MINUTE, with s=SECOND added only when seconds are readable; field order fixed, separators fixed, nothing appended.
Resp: h=5 m=5
